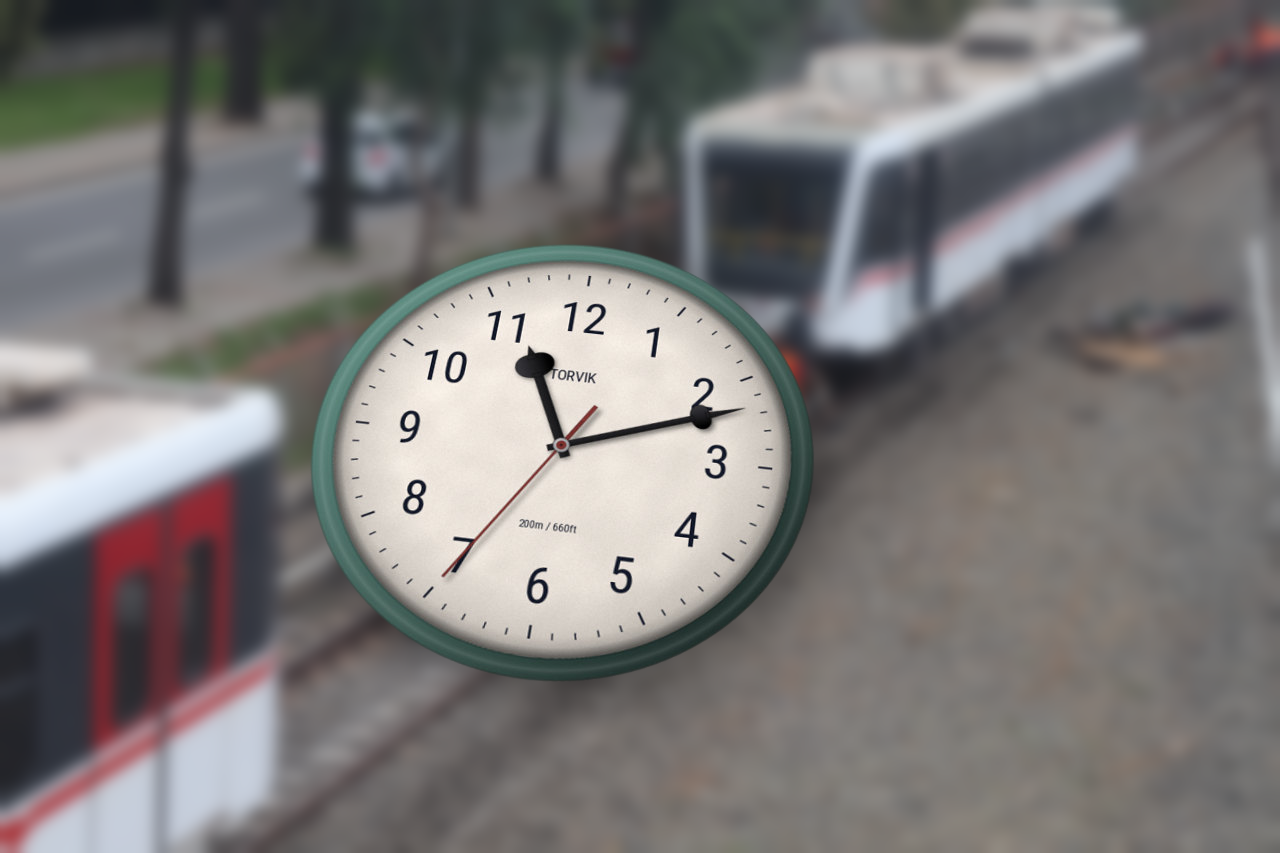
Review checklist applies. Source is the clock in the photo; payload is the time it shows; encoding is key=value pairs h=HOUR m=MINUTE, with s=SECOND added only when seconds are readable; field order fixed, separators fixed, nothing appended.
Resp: h=11 m=11 s=35
